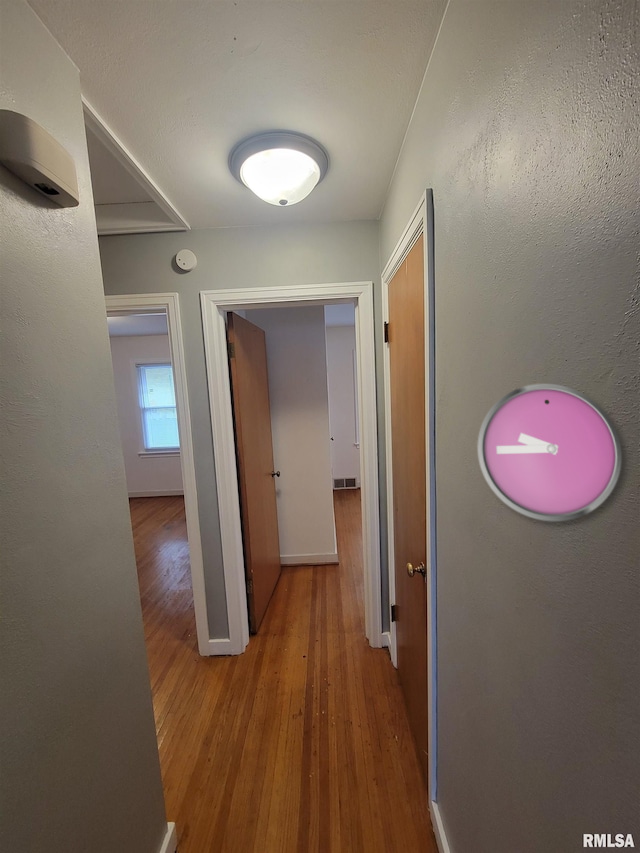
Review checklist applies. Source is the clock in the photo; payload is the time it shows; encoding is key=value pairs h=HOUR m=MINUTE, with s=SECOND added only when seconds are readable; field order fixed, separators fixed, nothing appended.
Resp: h=9 m=45
